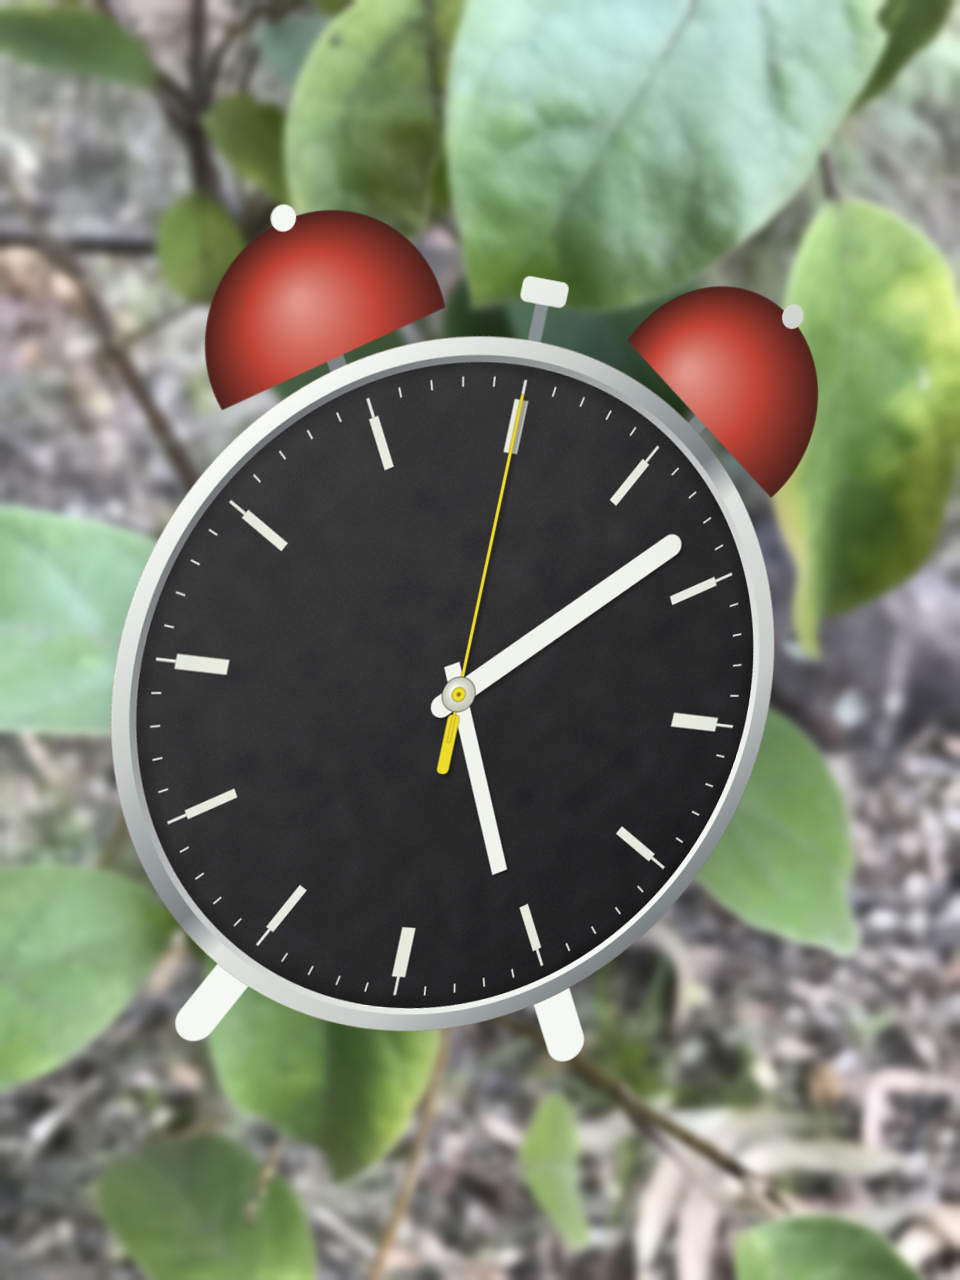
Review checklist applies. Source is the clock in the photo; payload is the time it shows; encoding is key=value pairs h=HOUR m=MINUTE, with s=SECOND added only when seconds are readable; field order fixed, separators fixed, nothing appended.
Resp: h=5 m=8 s=0
